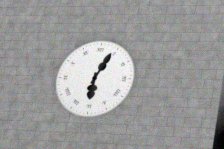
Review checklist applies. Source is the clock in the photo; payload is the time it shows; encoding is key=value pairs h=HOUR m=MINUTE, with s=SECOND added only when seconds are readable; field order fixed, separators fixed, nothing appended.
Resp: h=6 m=4
